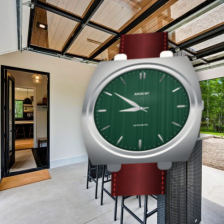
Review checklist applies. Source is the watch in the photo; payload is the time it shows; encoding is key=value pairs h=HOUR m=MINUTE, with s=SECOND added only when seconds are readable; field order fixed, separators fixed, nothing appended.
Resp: h=8 m=51
